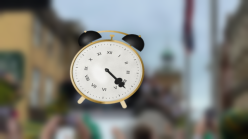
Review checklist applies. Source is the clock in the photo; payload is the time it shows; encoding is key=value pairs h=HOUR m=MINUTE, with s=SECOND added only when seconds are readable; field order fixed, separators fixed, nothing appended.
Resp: h=4 m=22
